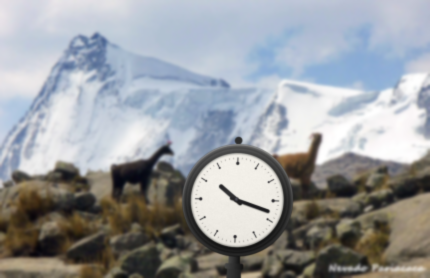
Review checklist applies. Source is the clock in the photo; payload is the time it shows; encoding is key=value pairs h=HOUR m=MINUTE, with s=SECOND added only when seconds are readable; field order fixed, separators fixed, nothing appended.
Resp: h=10 m=18
